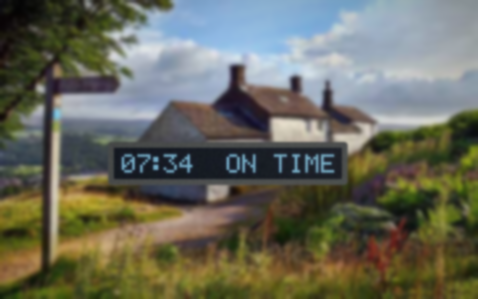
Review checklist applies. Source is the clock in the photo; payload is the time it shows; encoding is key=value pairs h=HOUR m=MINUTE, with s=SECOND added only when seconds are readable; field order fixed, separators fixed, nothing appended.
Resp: h=7 m=34
